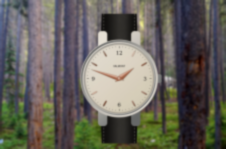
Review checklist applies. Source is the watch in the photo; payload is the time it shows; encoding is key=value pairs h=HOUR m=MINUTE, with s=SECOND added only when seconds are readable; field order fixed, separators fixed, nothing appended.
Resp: h=1 m=48
